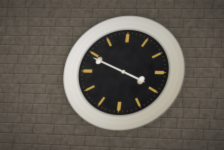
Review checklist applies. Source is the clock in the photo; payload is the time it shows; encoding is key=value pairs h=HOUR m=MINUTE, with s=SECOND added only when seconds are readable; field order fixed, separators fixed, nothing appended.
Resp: h=3 m=49
